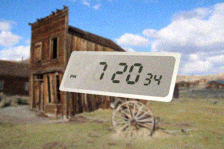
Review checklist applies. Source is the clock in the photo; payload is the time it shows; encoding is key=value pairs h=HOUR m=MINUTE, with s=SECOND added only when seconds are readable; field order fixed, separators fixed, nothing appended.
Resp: h=7 m=20 s=34
